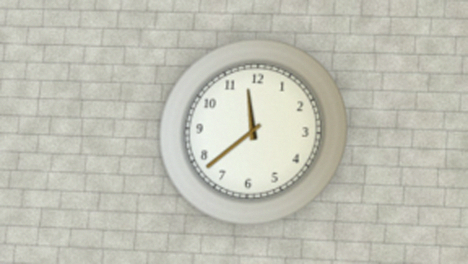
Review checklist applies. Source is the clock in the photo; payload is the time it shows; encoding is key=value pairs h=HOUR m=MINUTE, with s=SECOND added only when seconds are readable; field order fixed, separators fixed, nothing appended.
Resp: h=11 m=38
